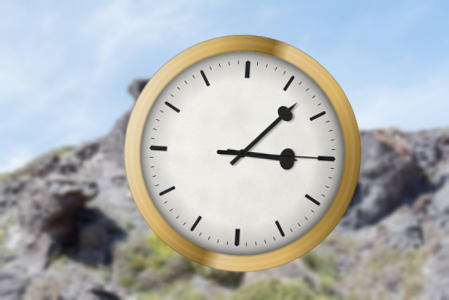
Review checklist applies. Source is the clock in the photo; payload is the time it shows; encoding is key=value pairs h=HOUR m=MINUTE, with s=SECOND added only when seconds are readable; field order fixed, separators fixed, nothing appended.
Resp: h=3 m=7 s=15
